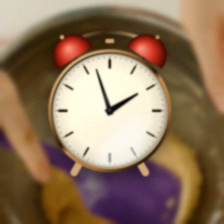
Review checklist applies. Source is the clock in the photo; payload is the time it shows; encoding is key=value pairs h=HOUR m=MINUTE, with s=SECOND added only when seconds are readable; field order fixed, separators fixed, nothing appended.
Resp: h=1 m=57
